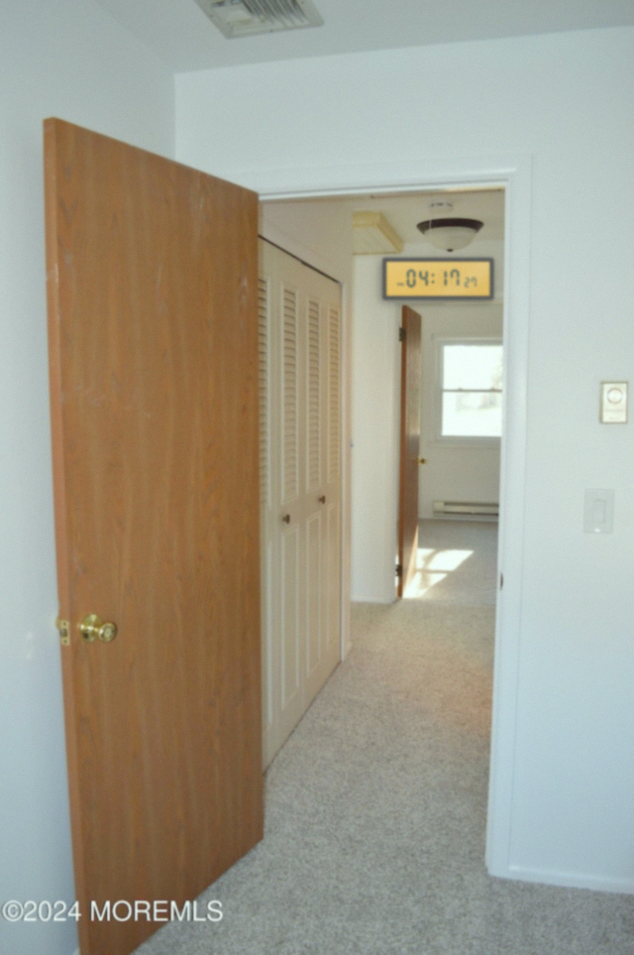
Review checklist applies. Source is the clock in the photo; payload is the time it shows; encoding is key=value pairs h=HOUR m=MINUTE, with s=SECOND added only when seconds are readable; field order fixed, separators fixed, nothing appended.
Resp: h=4 m=17
